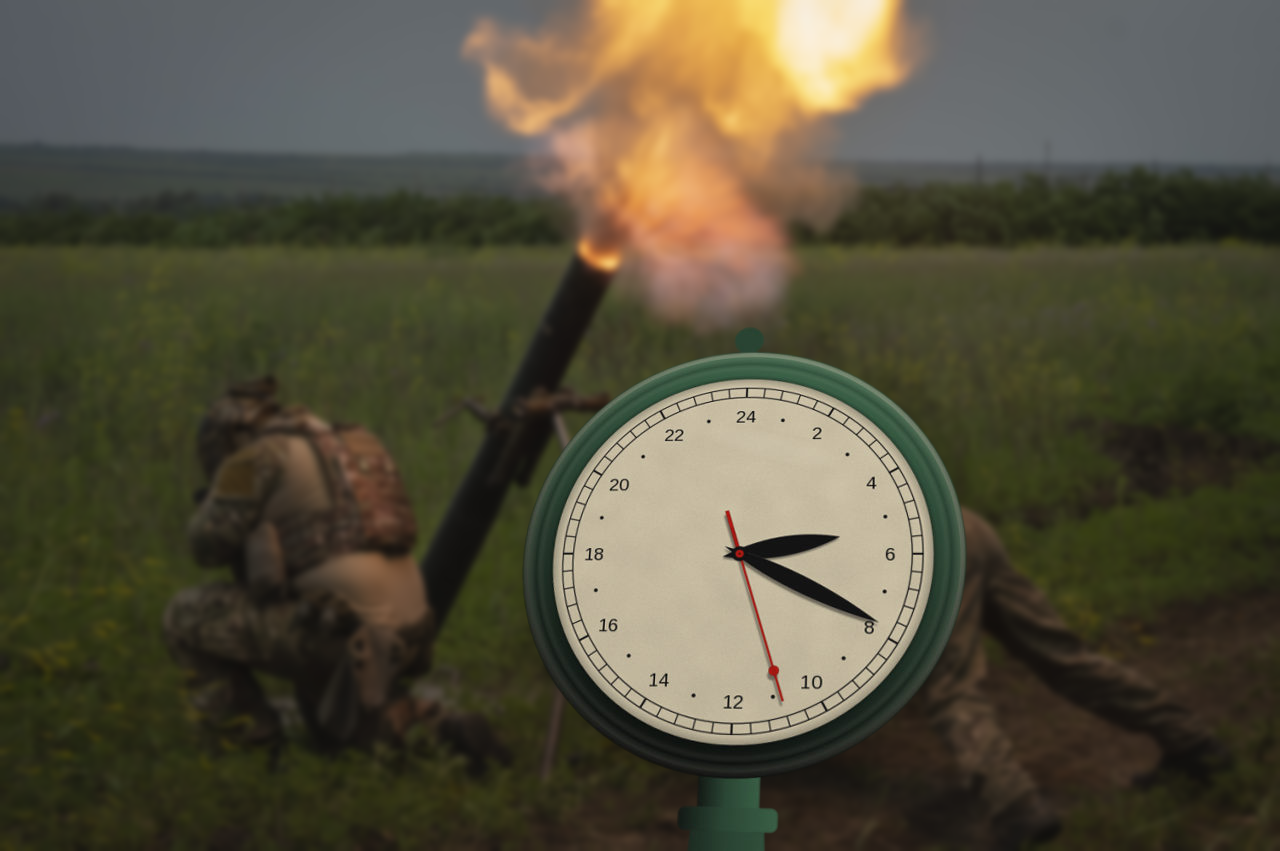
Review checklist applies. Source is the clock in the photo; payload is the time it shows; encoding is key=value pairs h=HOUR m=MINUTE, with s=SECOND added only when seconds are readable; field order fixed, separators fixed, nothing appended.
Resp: h=5 m=19 s=27
